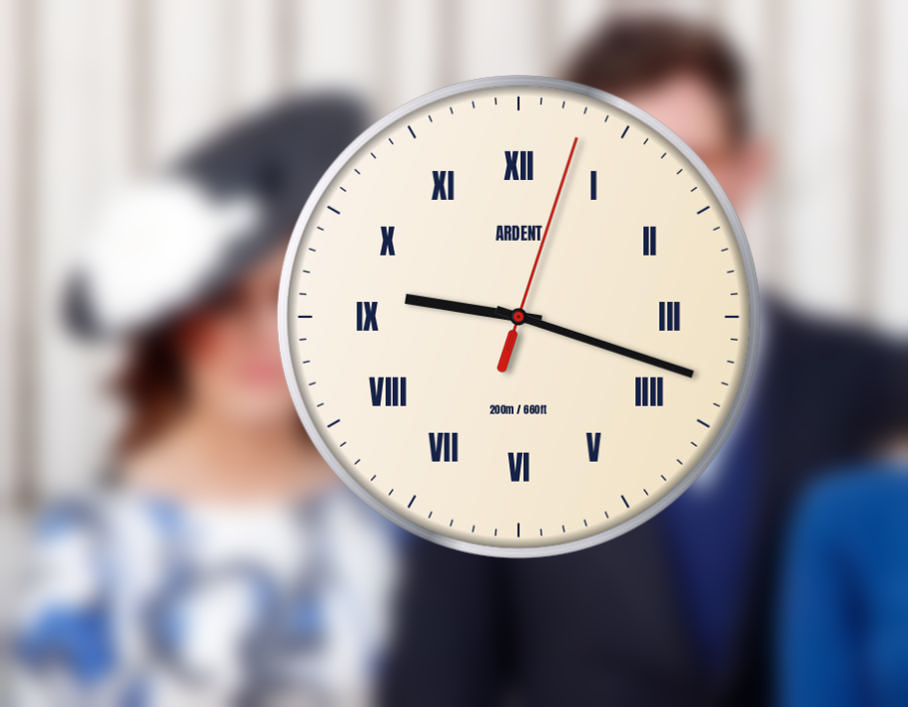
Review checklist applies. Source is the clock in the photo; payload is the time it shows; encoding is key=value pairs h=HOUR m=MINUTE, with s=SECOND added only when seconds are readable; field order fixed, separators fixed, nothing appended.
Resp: h=9 m=18 s=3
